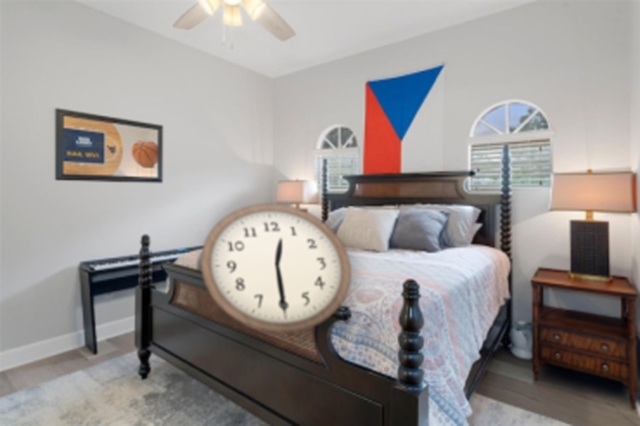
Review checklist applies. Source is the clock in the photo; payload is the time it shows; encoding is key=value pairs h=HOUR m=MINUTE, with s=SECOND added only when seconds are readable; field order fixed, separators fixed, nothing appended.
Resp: h=12 m=30
